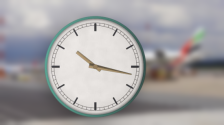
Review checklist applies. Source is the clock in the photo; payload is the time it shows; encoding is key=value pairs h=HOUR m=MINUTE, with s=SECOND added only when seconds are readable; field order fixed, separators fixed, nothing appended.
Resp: h=10 m=17
